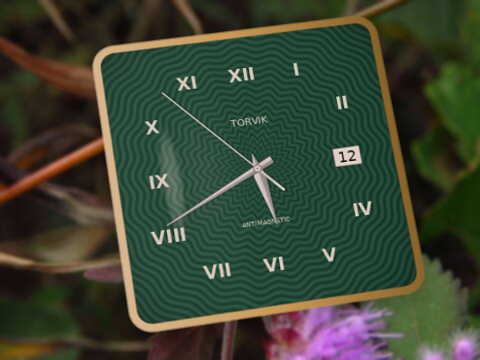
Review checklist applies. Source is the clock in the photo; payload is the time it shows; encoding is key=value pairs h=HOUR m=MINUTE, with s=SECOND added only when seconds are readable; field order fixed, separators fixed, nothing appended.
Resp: h=5 m=40 s=53
